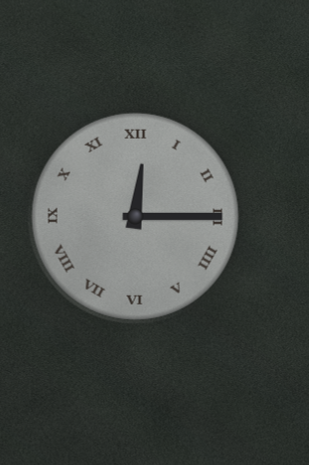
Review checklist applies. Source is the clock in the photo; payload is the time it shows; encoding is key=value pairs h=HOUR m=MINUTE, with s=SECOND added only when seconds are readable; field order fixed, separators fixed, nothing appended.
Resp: h=12 m=15
